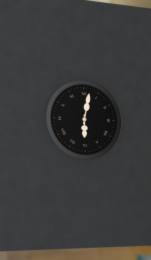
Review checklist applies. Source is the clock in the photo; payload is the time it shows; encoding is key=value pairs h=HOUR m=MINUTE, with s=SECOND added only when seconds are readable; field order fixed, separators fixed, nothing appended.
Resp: h=6 m=2
